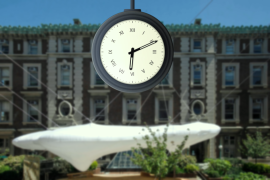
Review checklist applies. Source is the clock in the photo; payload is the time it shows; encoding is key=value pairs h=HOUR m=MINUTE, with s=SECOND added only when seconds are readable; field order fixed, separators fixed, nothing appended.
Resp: h=6 m=11
